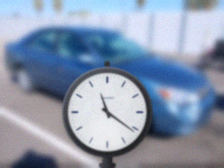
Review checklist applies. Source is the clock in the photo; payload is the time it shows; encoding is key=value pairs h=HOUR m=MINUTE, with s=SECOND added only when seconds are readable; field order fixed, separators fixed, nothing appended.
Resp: h=11 m=21
